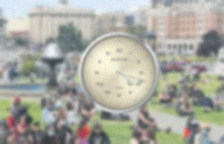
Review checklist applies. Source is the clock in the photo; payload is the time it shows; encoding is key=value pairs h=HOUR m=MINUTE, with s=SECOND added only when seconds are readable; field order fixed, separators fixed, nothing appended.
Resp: h=4 m=18
